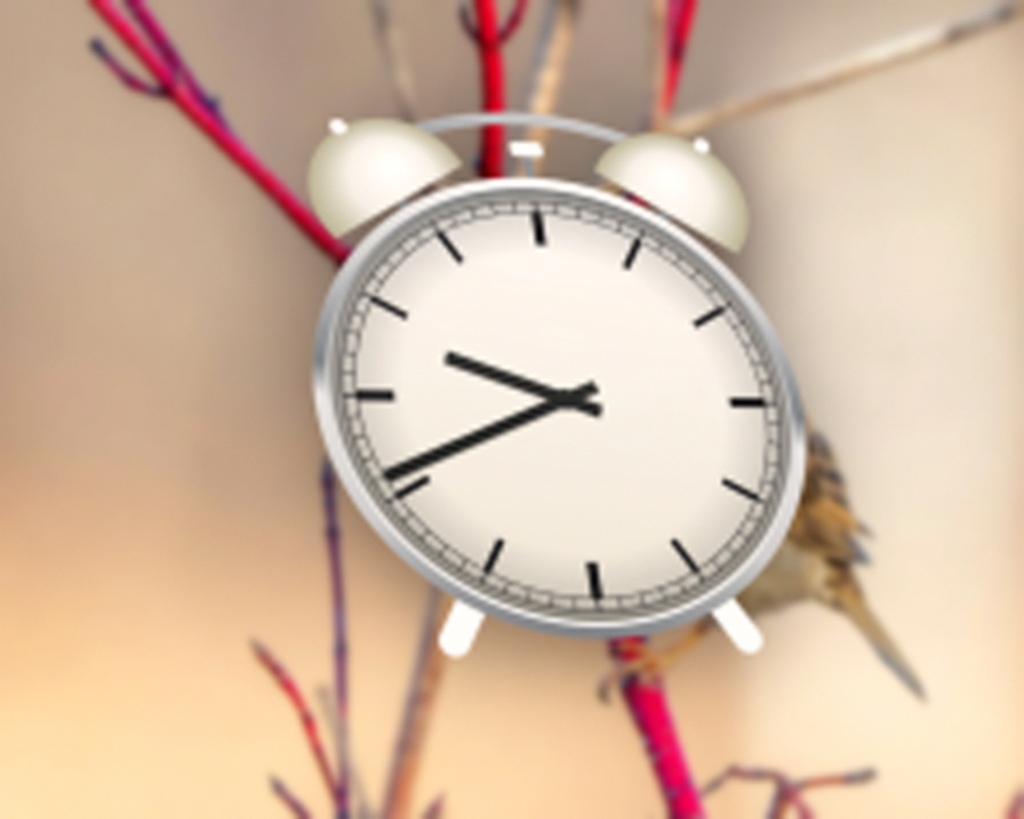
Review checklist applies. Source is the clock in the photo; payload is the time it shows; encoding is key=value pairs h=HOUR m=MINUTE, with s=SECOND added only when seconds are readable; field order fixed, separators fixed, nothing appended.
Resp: h=9 m=41
